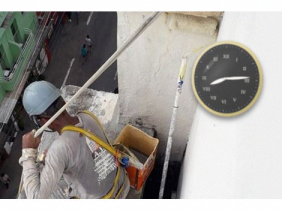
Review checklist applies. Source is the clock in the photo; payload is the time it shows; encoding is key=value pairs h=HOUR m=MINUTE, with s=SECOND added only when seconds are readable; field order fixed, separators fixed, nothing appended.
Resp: h=8 m=14
